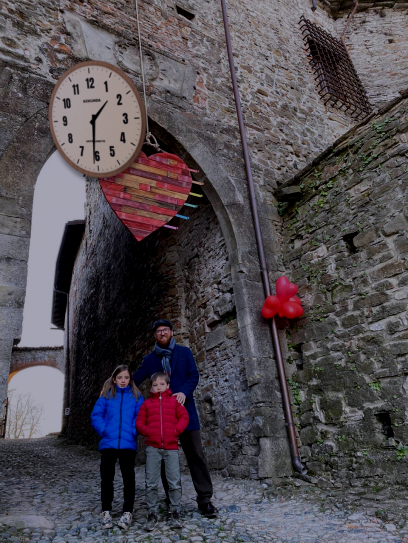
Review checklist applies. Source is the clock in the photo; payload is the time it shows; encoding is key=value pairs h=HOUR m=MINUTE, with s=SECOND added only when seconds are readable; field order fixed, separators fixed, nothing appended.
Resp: h=1 m=31
